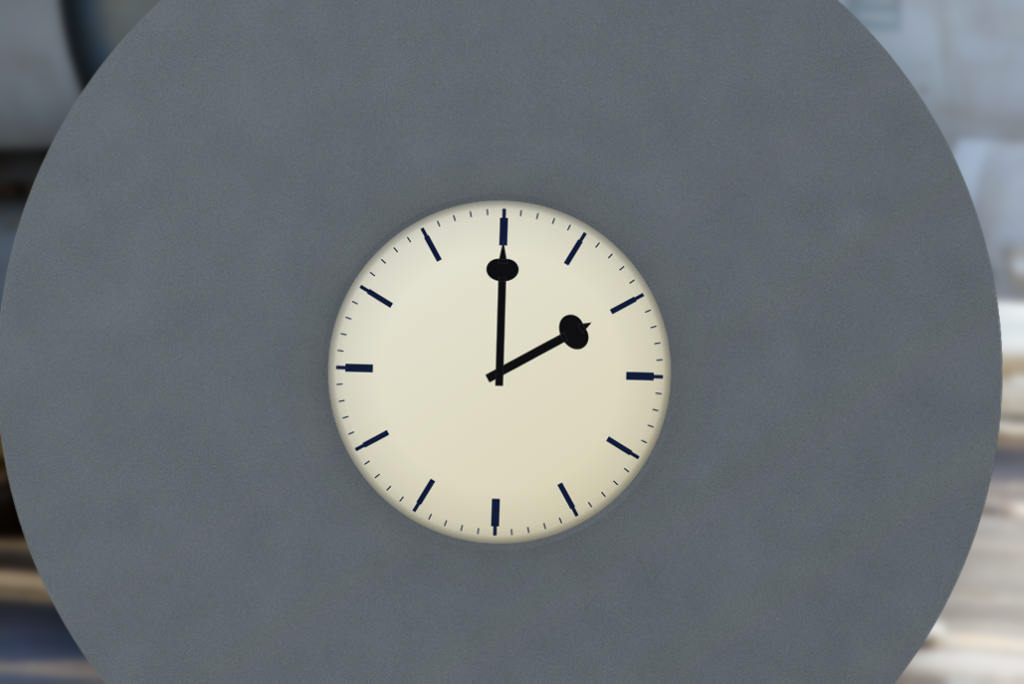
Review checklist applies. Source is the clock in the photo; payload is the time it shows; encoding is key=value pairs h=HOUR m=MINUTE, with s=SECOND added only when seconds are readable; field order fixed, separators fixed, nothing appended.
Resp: h=2 m=0
